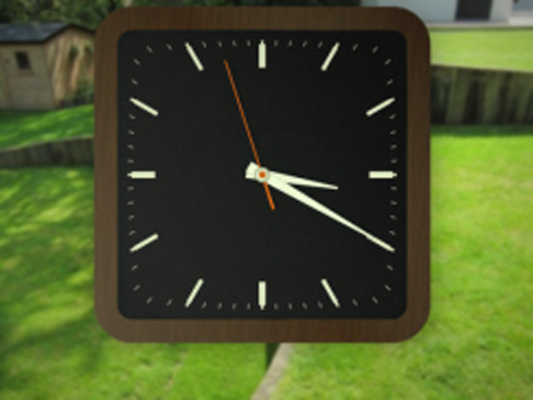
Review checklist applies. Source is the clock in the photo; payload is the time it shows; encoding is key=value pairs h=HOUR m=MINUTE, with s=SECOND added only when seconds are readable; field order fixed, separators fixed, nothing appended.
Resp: h=3 m=19 s=57
